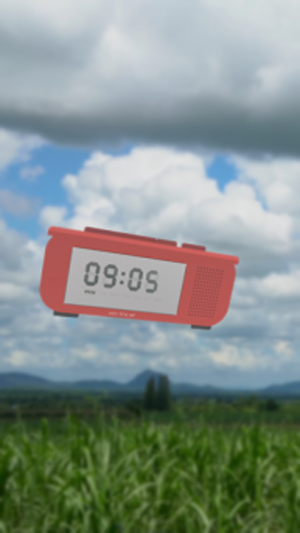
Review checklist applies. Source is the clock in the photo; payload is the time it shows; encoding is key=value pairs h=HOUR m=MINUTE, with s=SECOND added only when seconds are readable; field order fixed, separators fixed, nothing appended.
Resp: h=9 m=5
